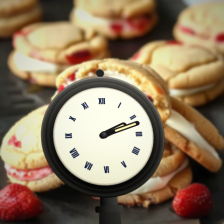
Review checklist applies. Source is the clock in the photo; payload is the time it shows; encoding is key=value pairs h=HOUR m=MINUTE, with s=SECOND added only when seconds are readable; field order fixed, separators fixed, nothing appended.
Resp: h=2 m=12
